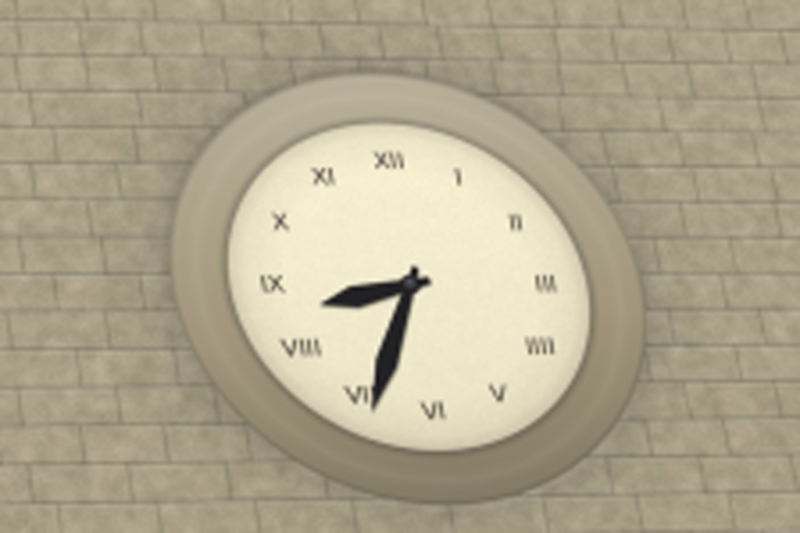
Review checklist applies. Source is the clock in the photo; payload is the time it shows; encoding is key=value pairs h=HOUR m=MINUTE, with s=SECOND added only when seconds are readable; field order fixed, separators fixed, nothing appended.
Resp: h=8 m=34
